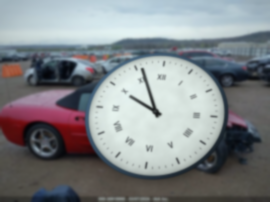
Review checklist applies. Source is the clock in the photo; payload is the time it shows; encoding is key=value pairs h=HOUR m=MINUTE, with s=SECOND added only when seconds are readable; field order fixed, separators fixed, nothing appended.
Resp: h=9 m=56
